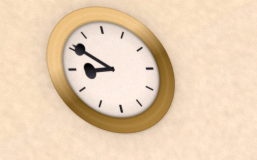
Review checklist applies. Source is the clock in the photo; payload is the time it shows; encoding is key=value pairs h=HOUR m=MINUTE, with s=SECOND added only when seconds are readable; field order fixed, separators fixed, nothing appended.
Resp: h=8 m=51
